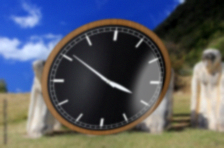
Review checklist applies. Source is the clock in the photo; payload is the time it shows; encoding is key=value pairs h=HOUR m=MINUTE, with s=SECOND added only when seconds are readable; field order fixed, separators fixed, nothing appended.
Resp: h=3 m=51
